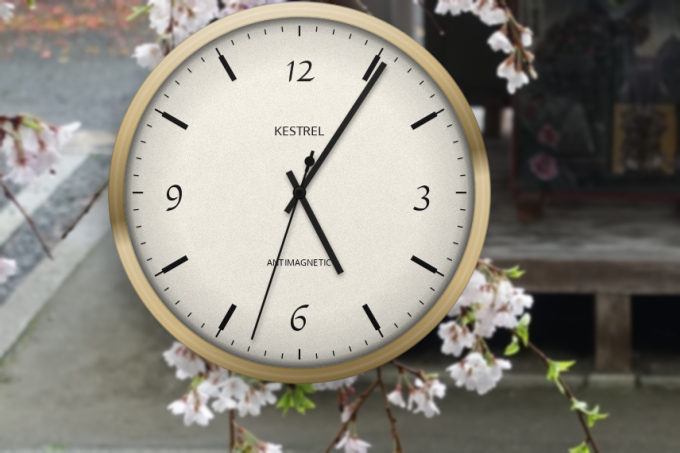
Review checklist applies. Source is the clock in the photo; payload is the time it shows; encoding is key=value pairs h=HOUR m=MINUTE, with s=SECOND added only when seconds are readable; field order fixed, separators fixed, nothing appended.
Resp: h=5 m=5 s=33
